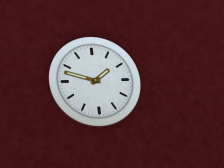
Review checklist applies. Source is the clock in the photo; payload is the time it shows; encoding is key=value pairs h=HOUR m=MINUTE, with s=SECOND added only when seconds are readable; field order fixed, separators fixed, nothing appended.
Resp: h=1 m=48
